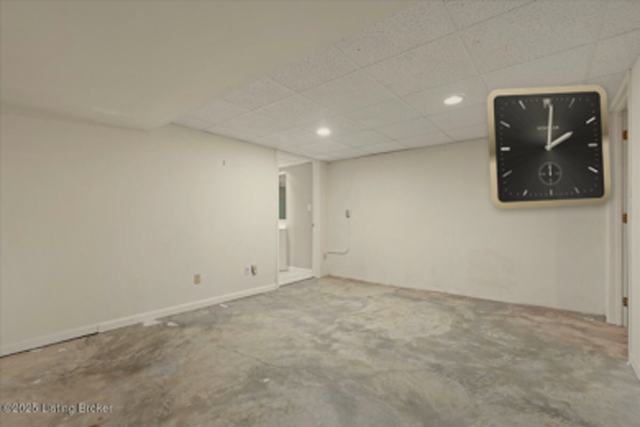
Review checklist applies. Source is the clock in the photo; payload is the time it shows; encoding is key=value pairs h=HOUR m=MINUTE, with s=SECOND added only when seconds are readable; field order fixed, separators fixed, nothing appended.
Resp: h=2 m=1
